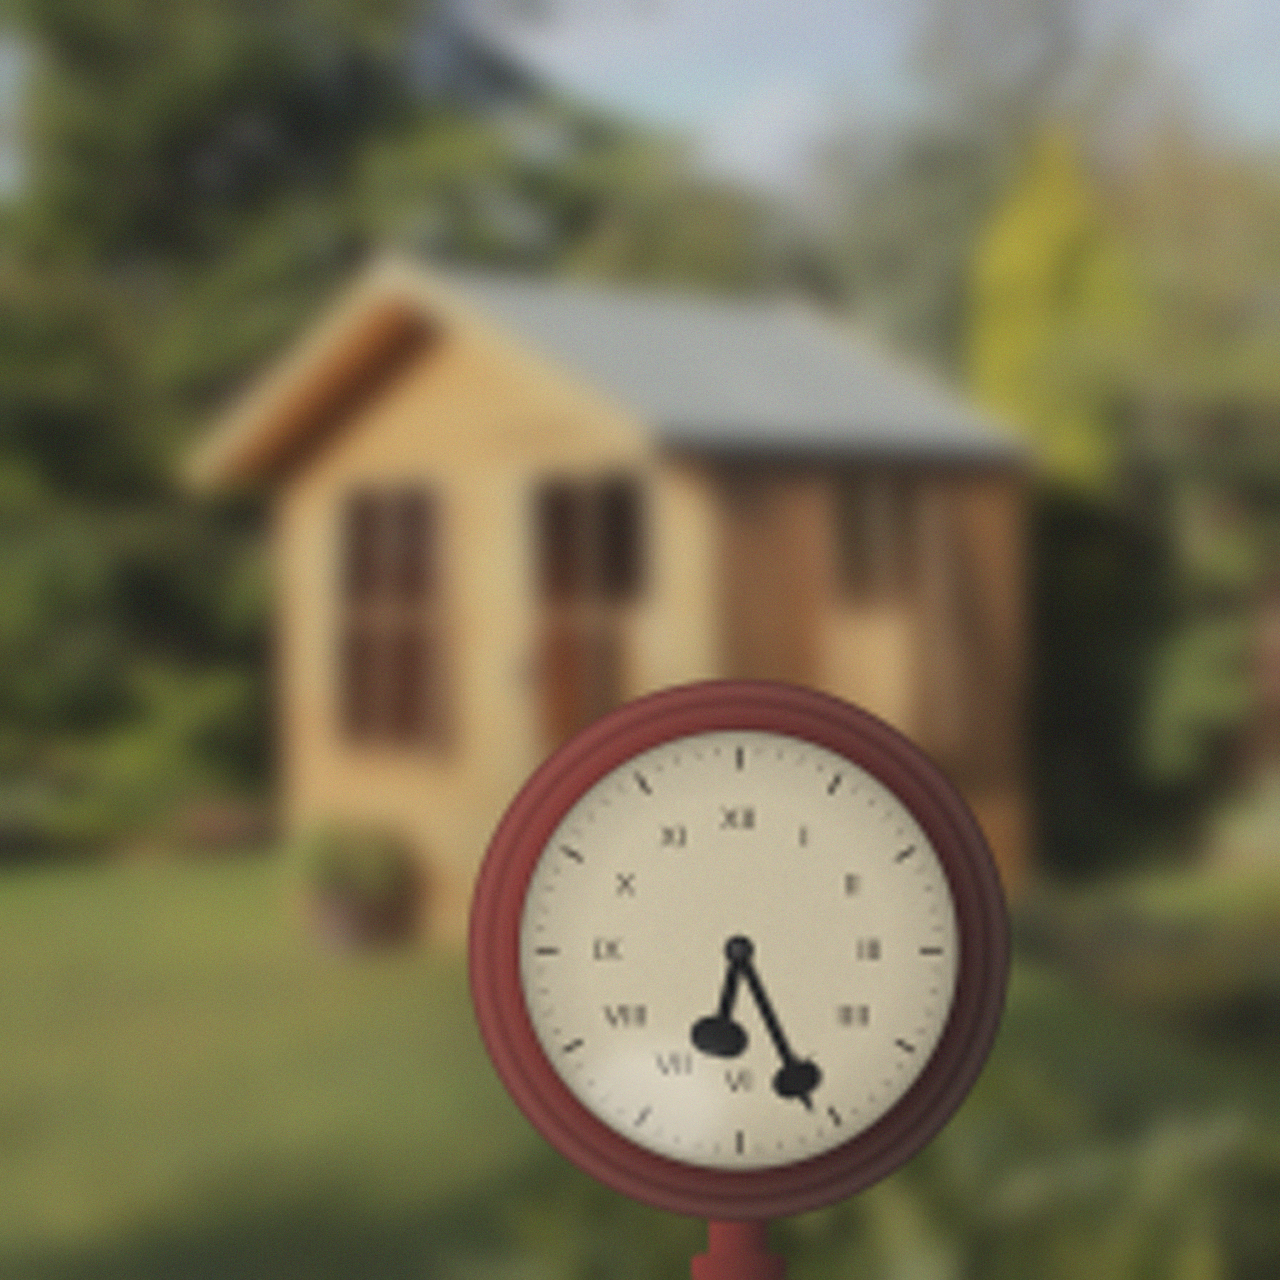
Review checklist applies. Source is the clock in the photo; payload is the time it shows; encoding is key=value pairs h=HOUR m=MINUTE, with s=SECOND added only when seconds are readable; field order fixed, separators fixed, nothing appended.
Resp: h=6 m=26
